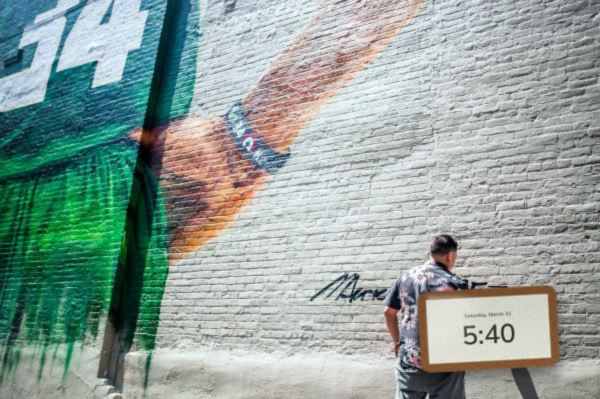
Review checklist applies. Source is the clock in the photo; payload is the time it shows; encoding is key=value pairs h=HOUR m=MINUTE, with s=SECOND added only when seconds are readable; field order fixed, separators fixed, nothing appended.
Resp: h=5 m=40
